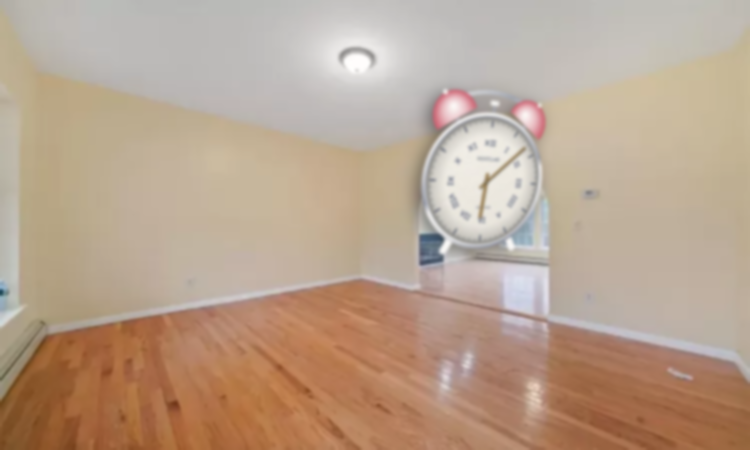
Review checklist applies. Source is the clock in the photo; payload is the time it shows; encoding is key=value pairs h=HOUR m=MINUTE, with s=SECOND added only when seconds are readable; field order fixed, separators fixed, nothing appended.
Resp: h=6 m=8
